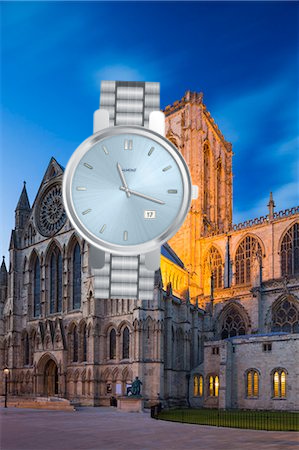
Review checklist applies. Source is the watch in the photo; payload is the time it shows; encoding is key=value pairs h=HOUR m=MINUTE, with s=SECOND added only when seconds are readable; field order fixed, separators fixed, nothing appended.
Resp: h=11 m=18
